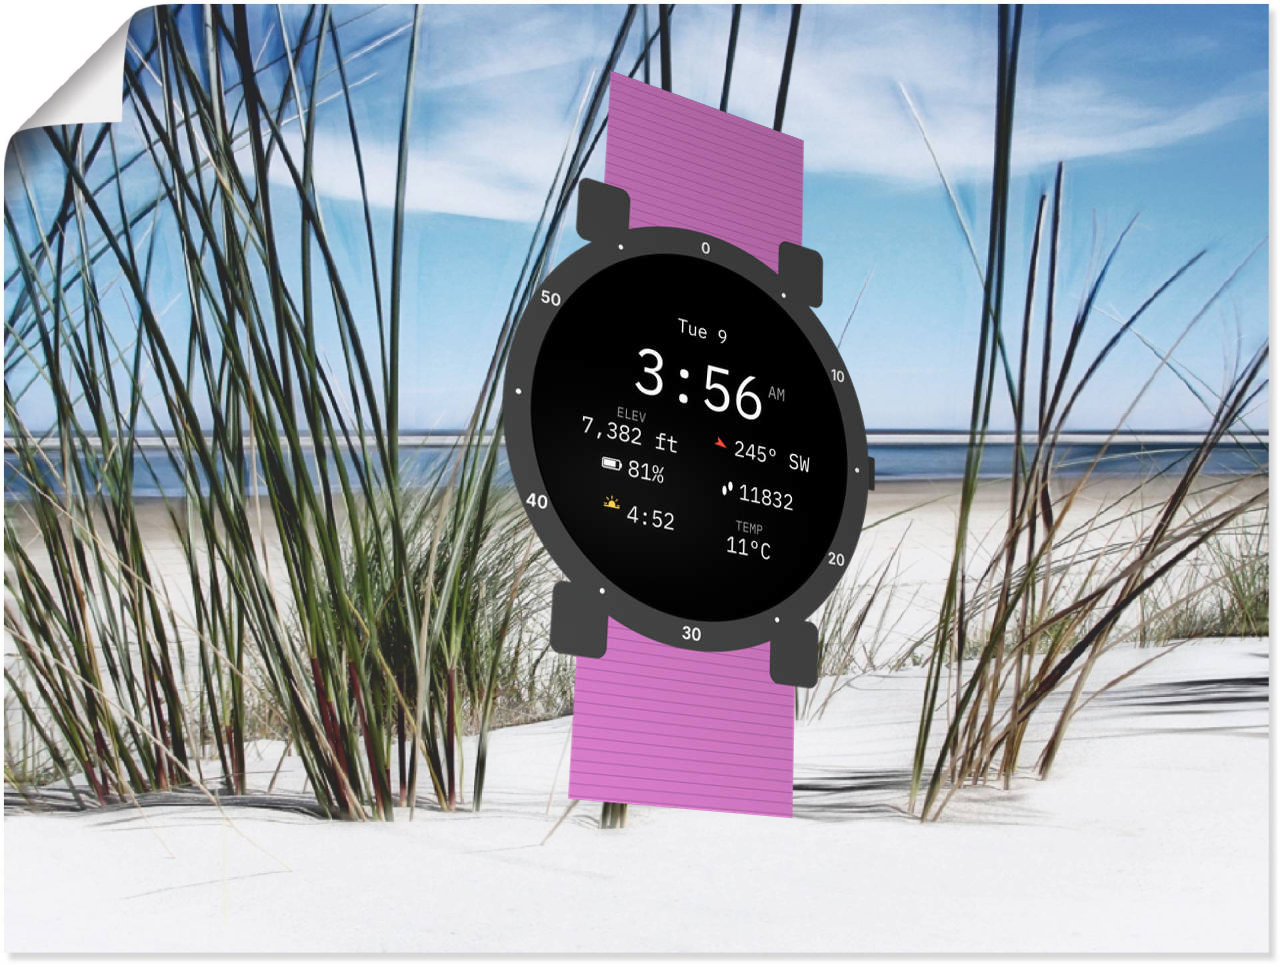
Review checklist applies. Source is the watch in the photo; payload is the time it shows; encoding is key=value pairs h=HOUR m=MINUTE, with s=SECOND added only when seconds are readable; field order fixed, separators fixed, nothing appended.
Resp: h=3 m=56
